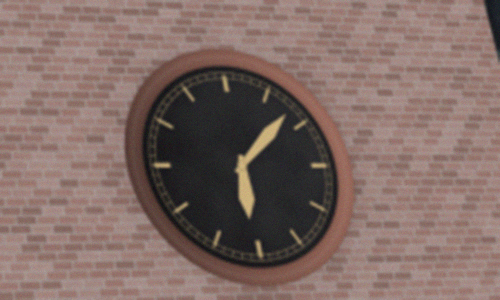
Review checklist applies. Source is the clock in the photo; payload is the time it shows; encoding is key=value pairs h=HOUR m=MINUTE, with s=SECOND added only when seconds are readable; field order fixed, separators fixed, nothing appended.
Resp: h=6 m=8
